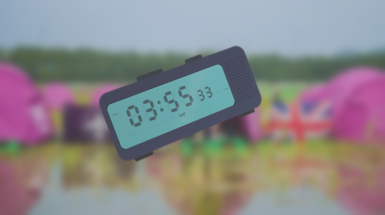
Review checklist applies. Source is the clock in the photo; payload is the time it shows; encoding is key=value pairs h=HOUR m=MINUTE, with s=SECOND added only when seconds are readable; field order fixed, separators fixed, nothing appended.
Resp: h=3 m=55 s=33
